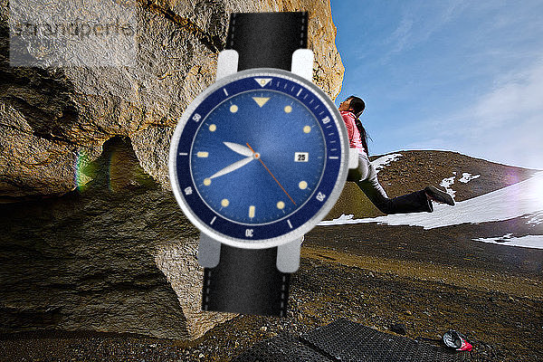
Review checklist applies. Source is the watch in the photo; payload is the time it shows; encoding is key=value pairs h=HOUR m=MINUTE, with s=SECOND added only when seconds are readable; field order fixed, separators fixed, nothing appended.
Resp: h=9 m=40 s=23
